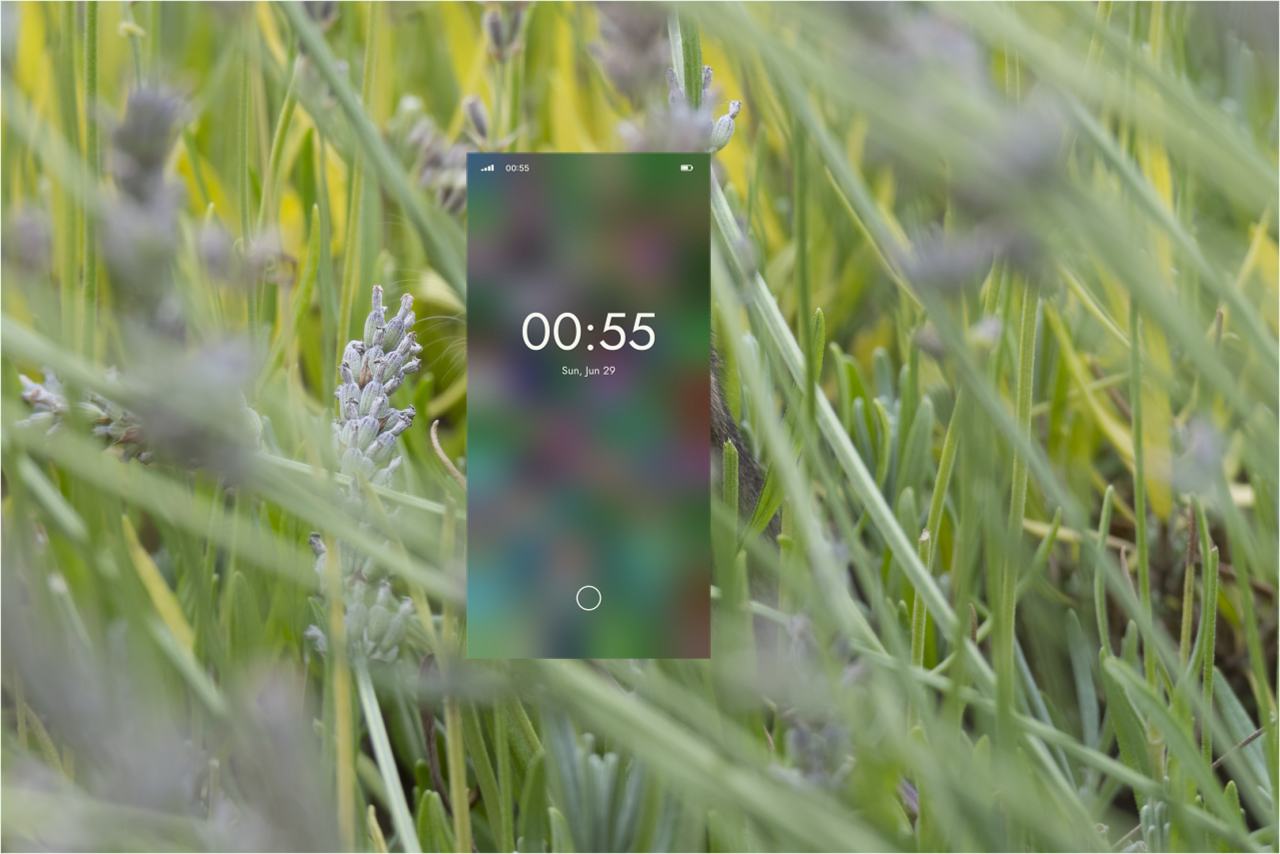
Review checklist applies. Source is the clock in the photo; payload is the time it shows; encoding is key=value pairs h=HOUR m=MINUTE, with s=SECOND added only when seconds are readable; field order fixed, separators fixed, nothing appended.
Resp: h=0 m=55
